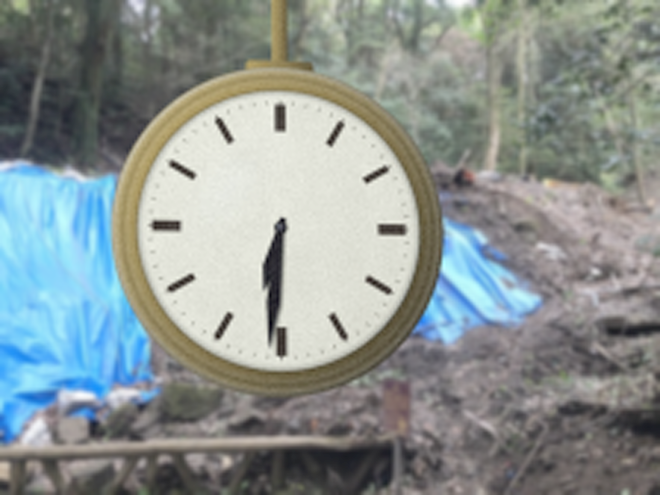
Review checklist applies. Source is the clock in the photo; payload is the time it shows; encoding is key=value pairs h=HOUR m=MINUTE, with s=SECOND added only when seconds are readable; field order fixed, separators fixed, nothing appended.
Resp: h=6 m=31
